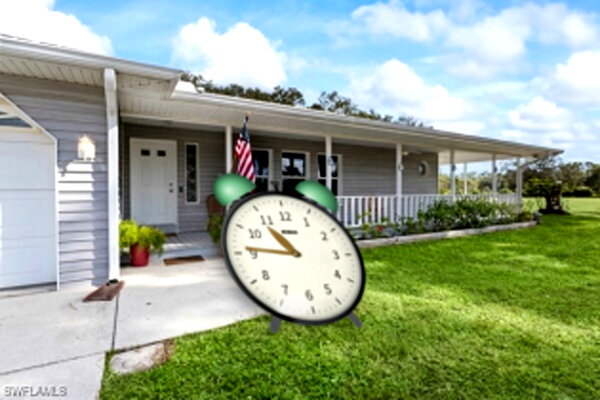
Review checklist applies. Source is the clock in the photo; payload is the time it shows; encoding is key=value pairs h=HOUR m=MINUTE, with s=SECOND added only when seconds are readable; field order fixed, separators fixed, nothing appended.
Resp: h=10 m=46
